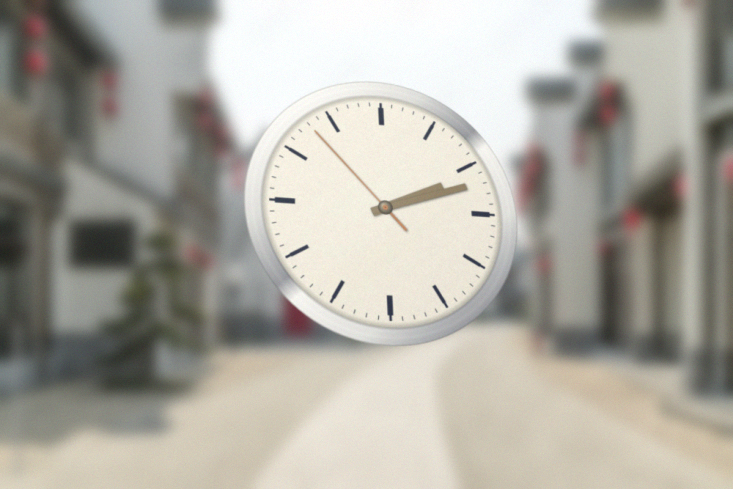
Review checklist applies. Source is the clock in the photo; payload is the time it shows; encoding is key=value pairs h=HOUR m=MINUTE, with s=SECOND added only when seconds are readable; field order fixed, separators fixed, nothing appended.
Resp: h=2 m=11 s=53
